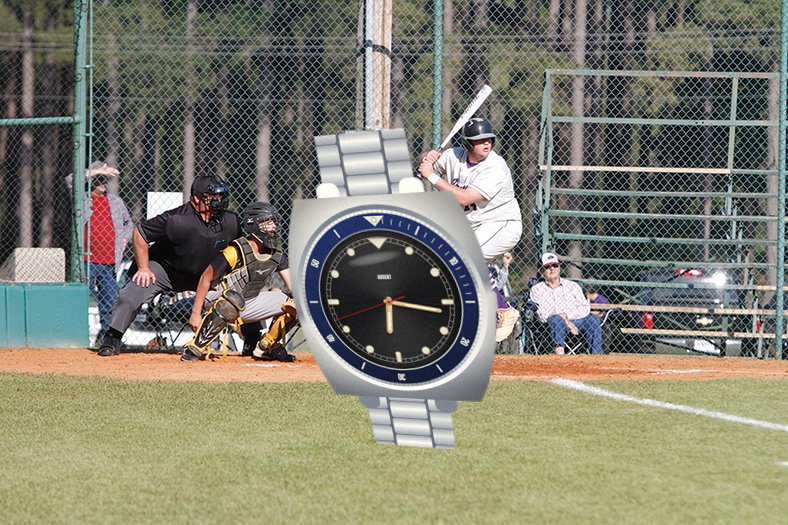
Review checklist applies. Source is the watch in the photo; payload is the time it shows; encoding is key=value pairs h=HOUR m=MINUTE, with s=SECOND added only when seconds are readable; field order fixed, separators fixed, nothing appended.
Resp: h=6 m=16 s=42
